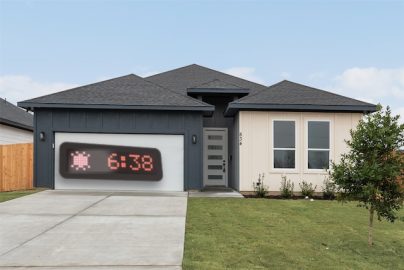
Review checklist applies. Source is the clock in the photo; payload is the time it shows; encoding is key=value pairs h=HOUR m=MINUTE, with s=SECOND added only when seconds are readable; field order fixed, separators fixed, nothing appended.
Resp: h=6 m=38
